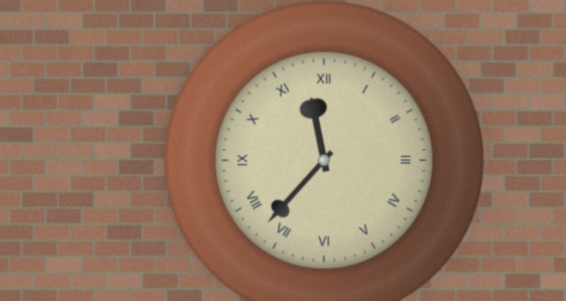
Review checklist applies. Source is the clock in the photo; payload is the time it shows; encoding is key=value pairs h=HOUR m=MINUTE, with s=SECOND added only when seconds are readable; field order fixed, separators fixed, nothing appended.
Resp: h=11 m=37
